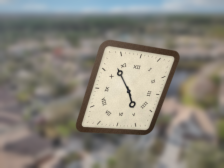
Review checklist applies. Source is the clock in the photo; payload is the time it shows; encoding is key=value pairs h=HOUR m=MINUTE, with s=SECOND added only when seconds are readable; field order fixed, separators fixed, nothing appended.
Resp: h=4 m=53
